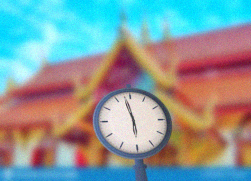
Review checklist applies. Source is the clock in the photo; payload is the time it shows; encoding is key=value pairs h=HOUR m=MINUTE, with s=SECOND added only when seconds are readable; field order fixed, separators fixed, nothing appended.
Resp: h=5 m=58
